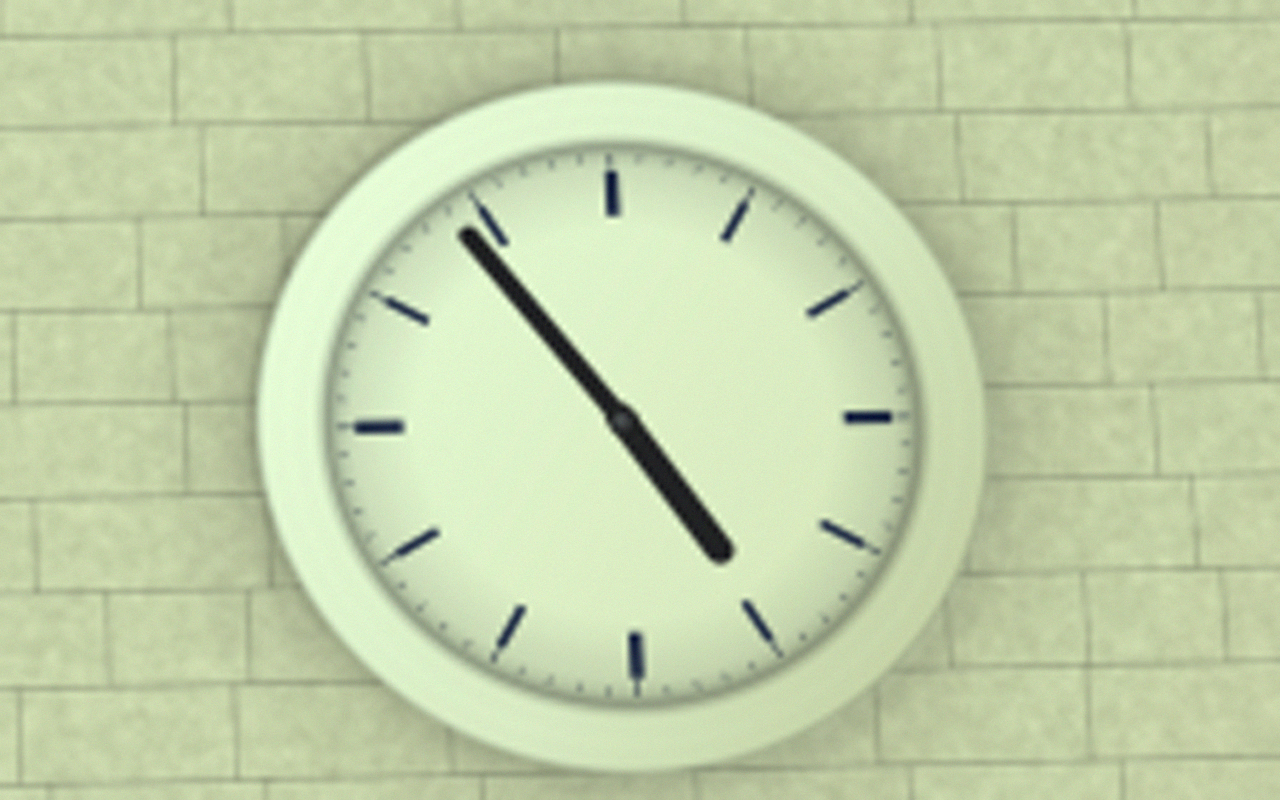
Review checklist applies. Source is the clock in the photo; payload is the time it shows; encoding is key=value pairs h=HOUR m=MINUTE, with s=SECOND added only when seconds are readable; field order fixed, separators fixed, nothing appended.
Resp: h=4 m=54
